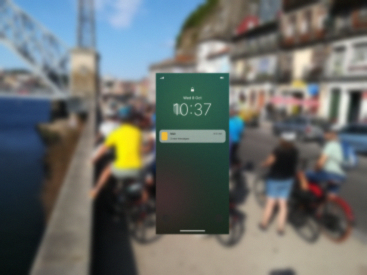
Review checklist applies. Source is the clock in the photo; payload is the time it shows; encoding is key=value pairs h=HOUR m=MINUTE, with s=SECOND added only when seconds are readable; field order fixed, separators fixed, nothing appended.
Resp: h=10 m=37
